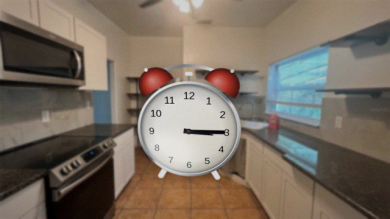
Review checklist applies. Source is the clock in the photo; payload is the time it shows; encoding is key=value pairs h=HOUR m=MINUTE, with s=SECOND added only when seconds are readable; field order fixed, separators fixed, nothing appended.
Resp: h=3 m=15
